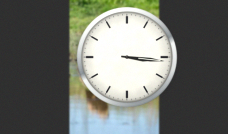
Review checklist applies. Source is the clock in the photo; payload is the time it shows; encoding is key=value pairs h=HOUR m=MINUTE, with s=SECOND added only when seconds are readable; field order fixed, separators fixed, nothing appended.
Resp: h=3 m=16
